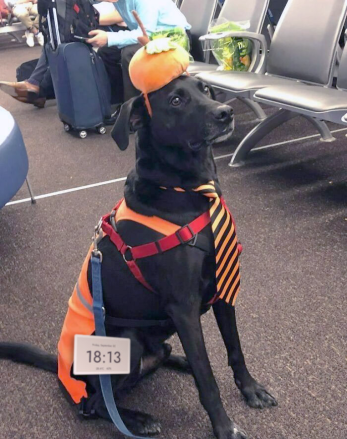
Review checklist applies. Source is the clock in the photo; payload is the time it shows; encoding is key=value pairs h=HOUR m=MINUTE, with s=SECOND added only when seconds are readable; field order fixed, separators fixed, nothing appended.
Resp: h=18 m=13
